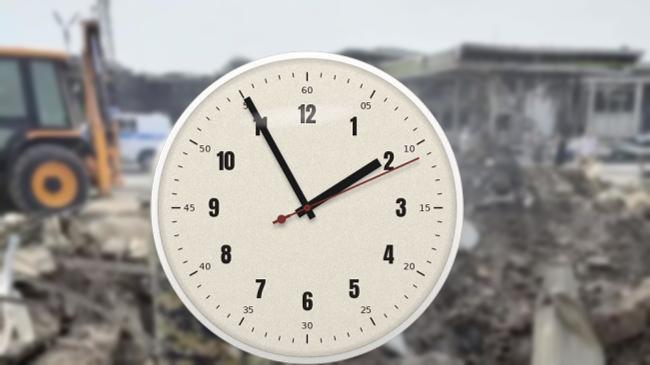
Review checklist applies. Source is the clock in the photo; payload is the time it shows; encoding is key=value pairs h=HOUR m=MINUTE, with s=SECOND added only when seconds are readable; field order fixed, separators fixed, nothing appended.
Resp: h=1 m=55 s=11
